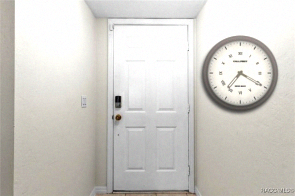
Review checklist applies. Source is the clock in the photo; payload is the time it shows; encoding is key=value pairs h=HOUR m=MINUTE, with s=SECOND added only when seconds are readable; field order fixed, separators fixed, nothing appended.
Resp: h=7 m=20
